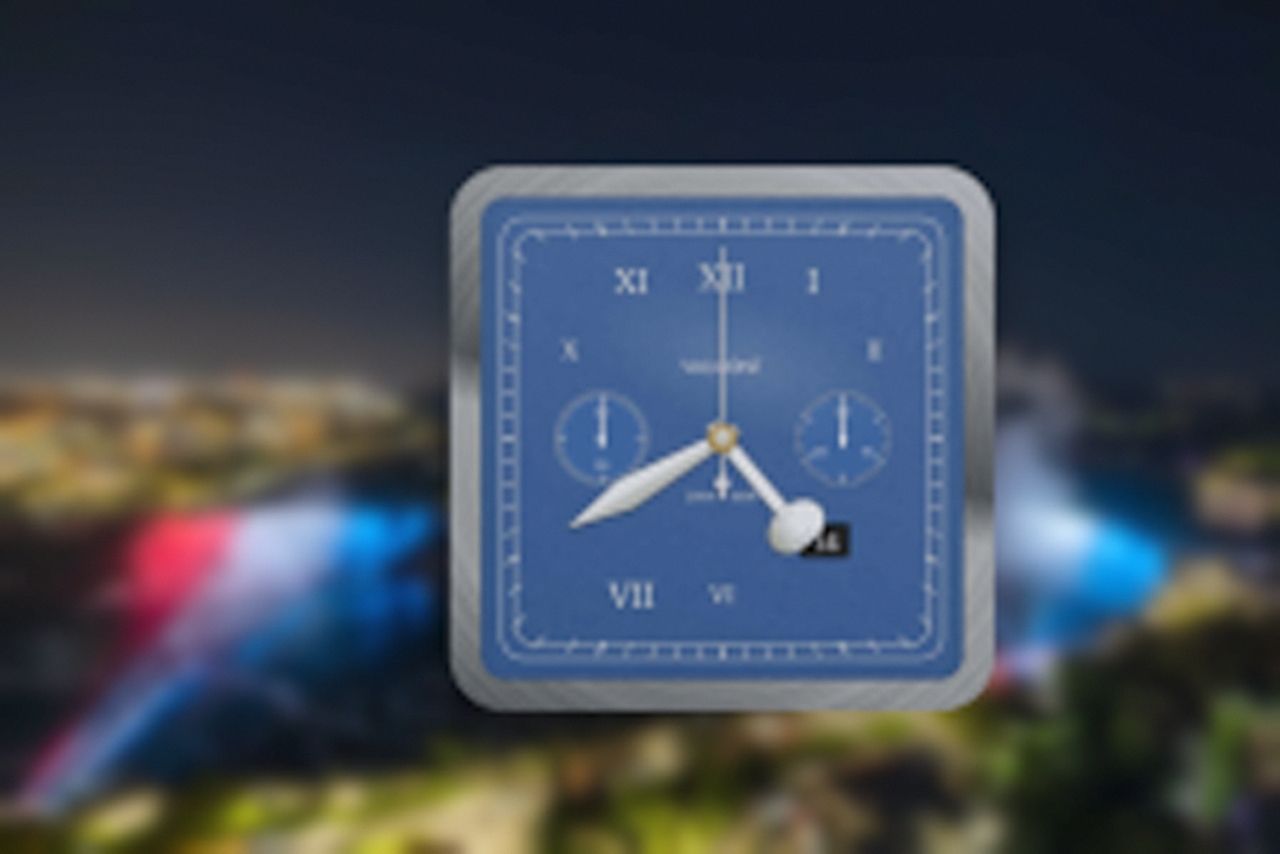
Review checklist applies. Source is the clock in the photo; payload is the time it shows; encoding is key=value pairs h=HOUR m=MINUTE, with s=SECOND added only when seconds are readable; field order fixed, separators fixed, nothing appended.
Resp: h=4 m=40
